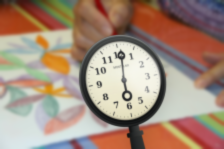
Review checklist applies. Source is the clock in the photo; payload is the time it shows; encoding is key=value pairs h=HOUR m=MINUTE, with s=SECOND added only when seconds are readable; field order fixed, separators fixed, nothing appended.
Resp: h=6 m=1
